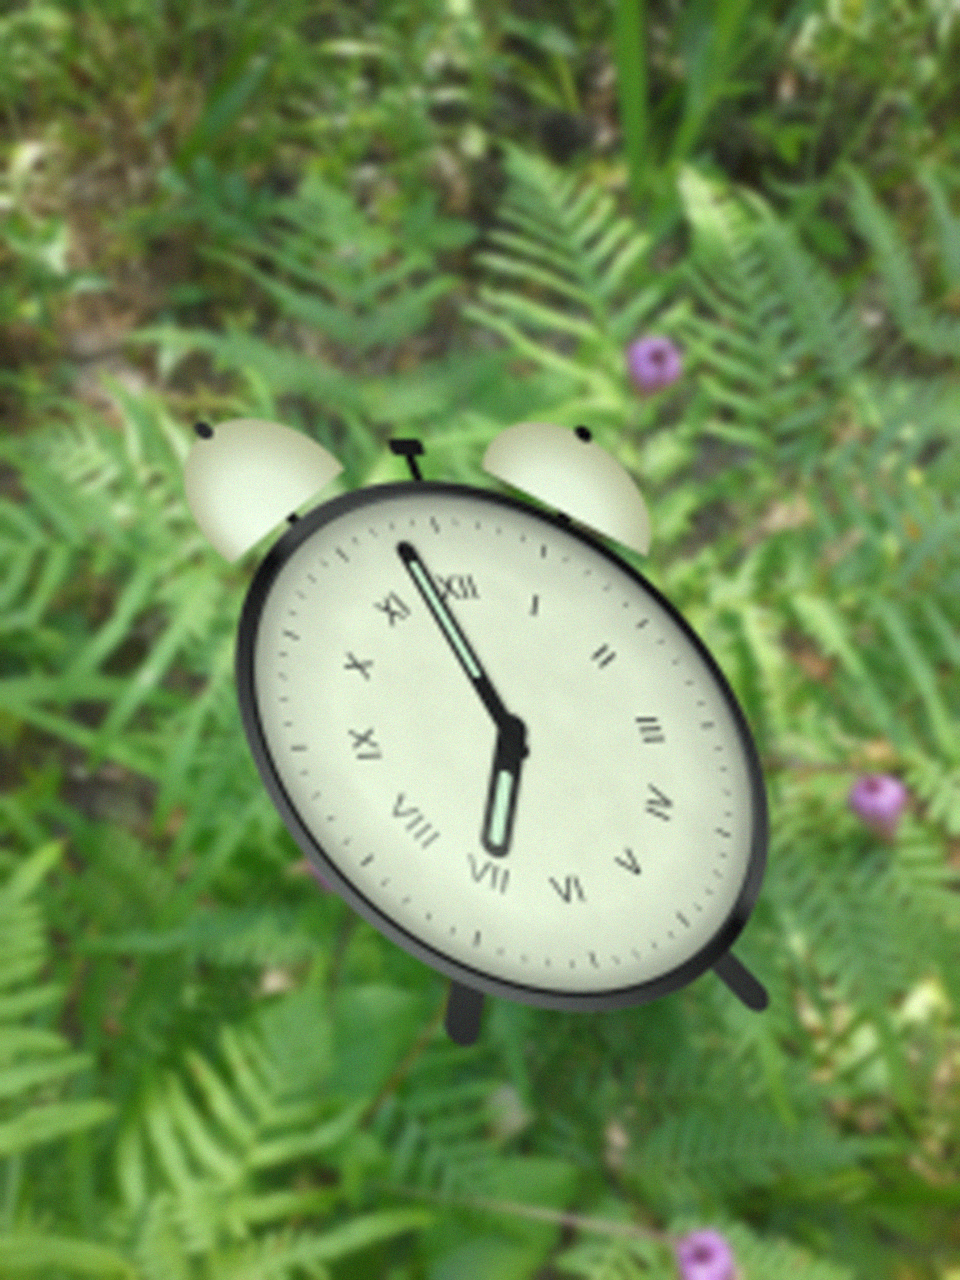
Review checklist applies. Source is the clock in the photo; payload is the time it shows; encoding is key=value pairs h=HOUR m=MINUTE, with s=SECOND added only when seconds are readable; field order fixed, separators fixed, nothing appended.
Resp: h=6 m=58
